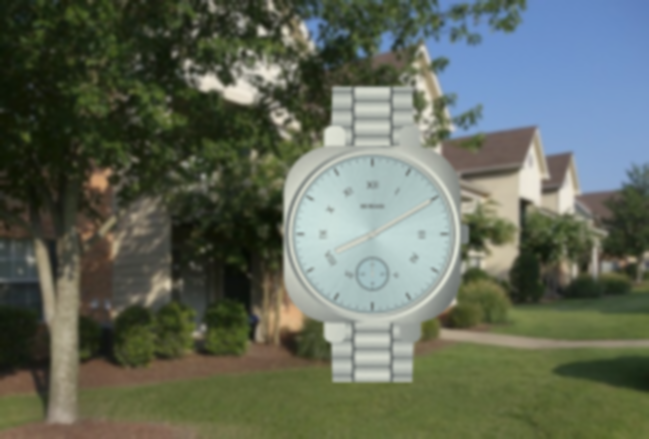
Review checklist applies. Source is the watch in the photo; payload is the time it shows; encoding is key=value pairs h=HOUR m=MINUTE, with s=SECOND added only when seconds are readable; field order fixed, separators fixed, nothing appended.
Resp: h=8 m=10
